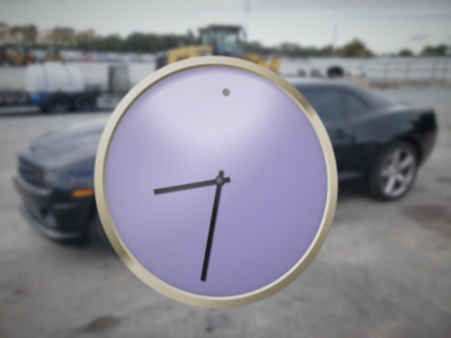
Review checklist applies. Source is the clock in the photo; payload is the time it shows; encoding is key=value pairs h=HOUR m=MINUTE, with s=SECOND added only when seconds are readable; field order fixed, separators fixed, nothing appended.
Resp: h=8 m=31
